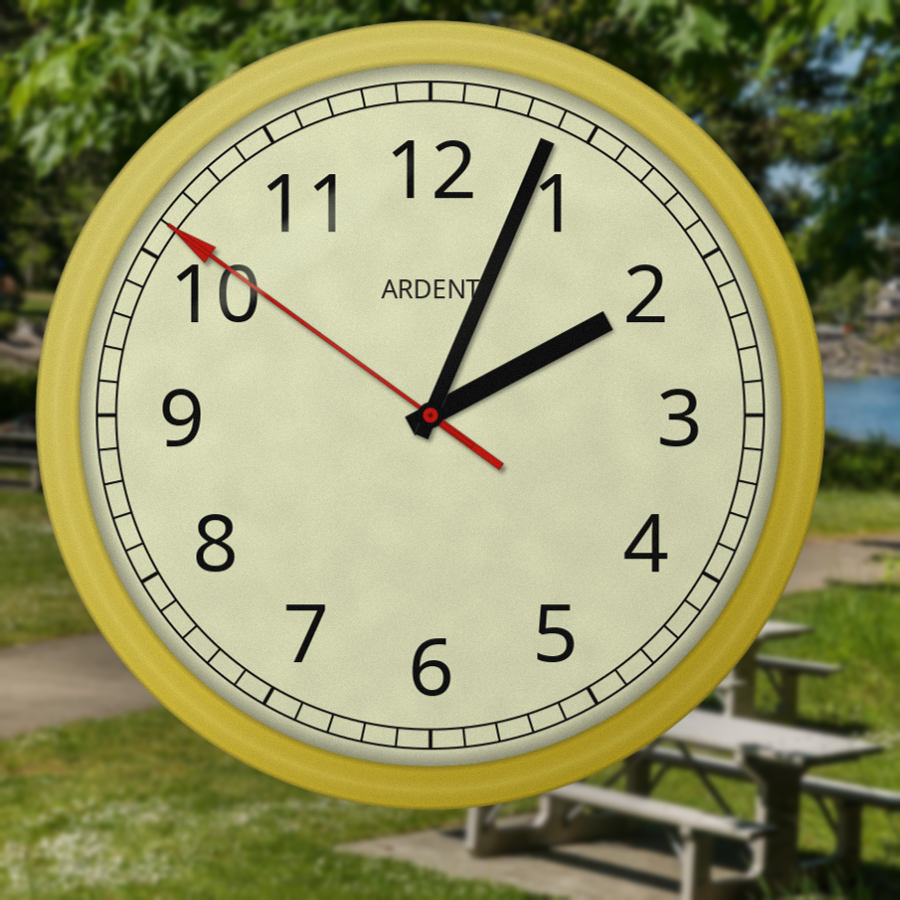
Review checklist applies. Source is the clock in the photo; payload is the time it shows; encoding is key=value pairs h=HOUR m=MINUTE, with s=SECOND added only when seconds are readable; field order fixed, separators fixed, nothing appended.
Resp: h=2 m=3 s=51
